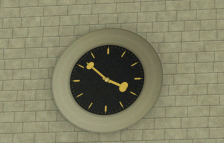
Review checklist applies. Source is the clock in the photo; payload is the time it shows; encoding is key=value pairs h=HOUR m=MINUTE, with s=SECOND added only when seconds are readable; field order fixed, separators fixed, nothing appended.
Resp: h=3 m=52
